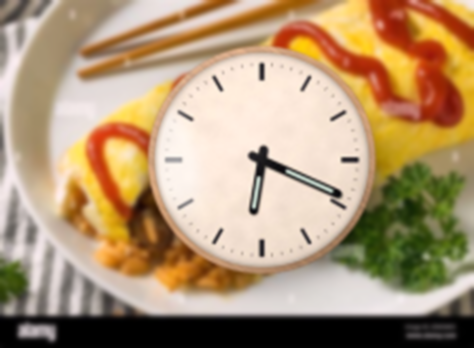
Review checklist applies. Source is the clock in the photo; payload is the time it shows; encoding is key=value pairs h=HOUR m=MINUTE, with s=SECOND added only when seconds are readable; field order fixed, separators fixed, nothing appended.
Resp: h=6 m=19
